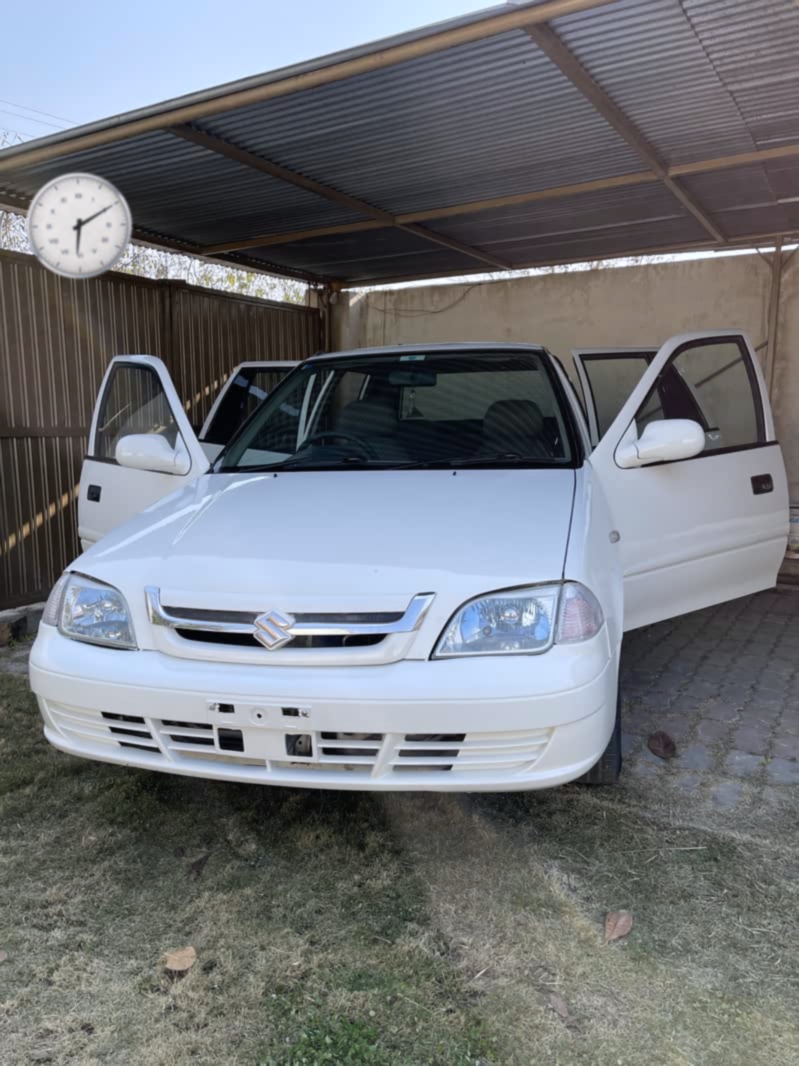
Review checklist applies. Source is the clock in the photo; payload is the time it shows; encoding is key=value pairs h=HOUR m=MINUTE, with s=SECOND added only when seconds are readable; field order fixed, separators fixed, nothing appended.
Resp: h=6 m=10
